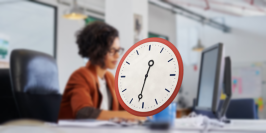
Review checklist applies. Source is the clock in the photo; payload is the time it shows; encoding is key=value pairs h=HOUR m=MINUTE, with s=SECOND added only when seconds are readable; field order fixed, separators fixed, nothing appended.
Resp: h=12 m=32
